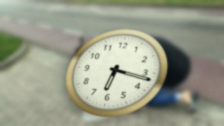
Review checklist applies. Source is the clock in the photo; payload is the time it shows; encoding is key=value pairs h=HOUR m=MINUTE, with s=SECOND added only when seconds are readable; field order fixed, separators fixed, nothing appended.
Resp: h=6 m=17
